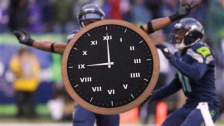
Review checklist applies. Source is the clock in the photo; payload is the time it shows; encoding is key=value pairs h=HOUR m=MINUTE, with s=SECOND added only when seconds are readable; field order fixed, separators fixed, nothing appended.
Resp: h=9 m=0
